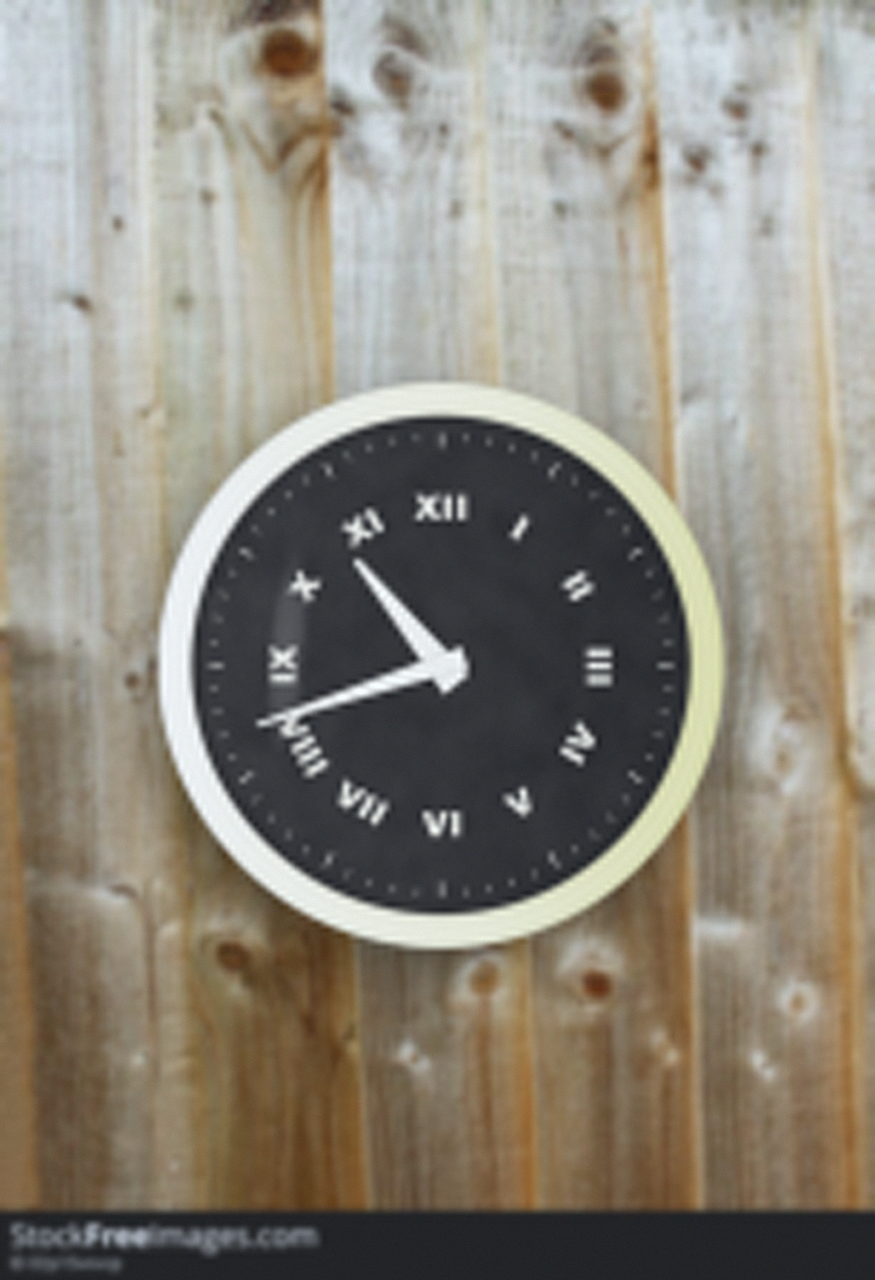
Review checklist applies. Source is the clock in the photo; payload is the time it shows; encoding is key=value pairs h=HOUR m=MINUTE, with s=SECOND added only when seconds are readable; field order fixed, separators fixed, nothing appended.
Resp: h=10 m=42
